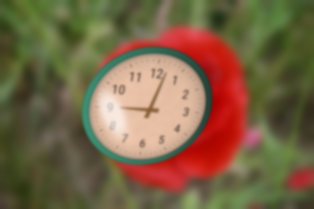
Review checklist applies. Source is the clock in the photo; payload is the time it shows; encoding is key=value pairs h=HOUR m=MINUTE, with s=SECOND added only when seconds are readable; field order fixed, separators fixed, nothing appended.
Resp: h=9 m=2
